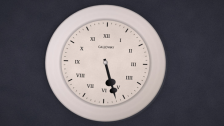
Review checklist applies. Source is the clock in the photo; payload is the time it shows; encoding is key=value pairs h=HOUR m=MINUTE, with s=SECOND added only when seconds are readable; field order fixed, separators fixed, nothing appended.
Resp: h=5 m=27
